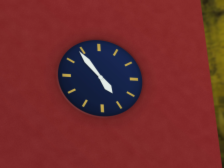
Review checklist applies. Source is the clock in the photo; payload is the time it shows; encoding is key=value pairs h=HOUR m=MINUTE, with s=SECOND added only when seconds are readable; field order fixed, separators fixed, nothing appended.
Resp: h=4 m=54
